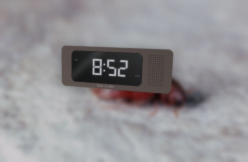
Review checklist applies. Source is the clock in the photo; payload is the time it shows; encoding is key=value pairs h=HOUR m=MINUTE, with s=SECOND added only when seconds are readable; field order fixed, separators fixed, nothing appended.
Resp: h=8 m=52
